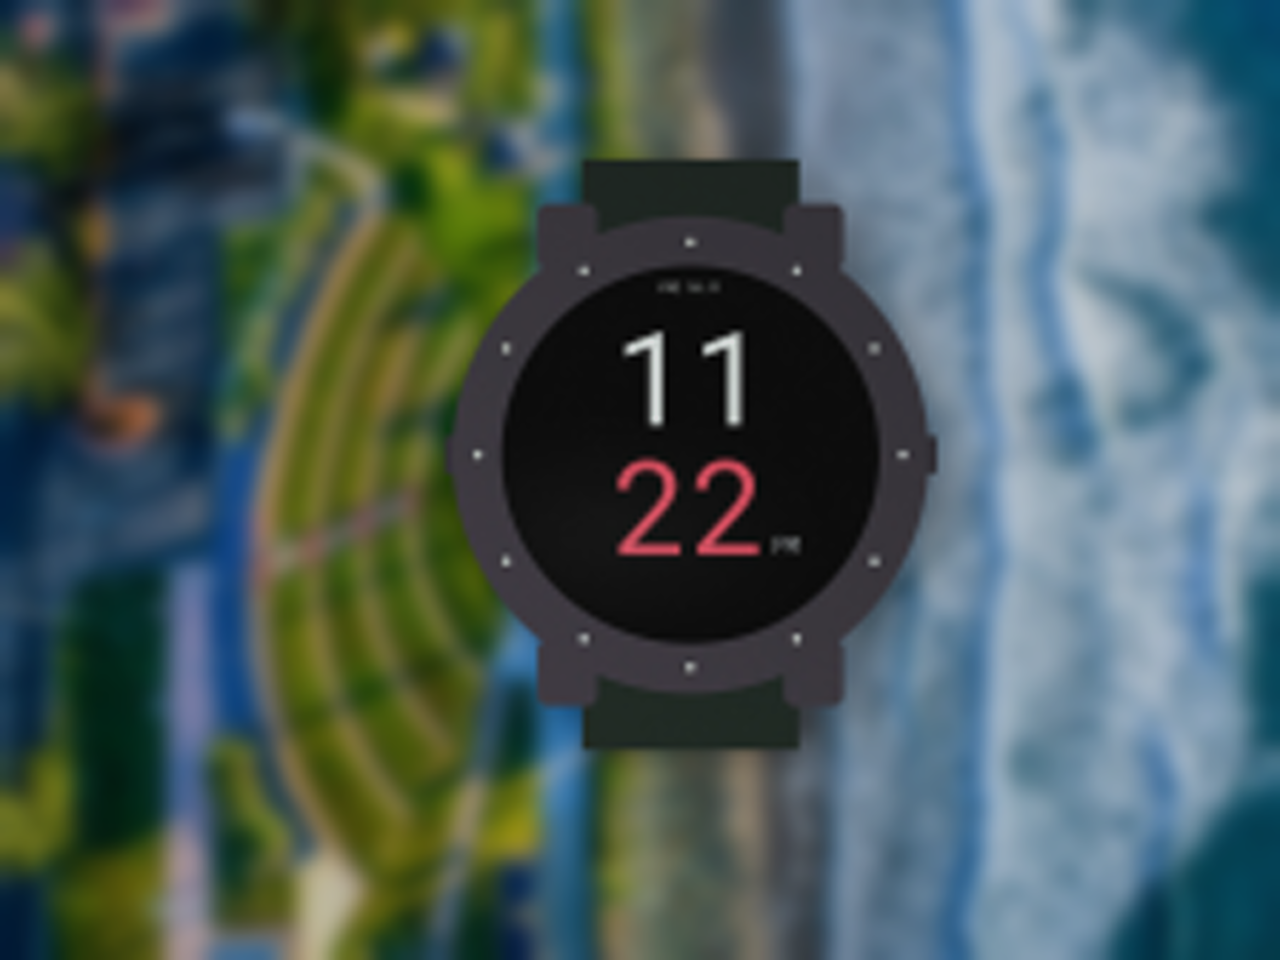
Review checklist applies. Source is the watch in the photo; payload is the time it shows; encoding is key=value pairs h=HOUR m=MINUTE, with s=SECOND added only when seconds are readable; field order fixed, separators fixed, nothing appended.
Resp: h=11 m=22
